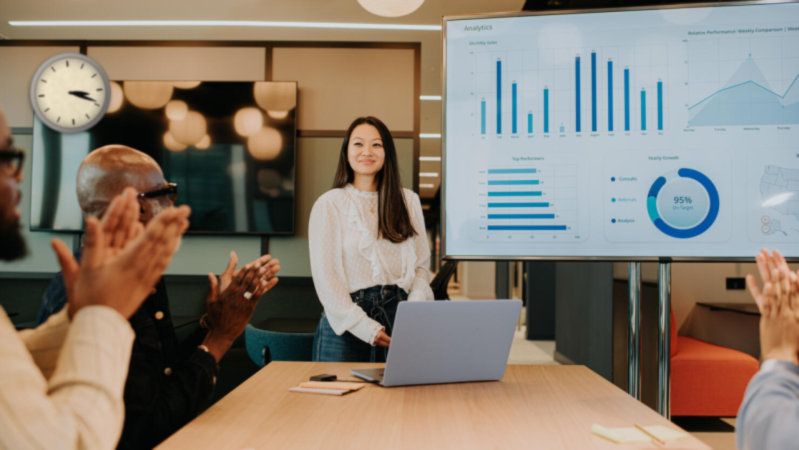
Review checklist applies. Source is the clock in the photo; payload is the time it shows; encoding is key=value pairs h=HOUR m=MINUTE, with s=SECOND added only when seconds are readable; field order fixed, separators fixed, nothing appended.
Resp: h=3 m=19
